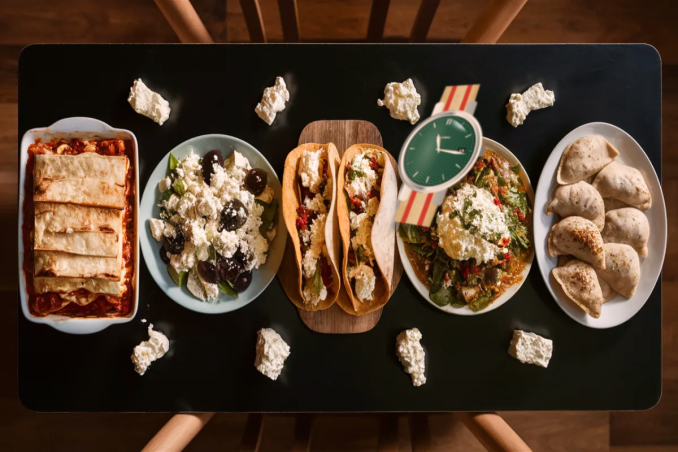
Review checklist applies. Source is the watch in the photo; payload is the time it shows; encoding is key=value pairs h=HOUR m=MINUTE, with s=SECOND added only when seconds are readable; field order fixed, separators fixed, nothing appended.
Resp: h=11 m=16
